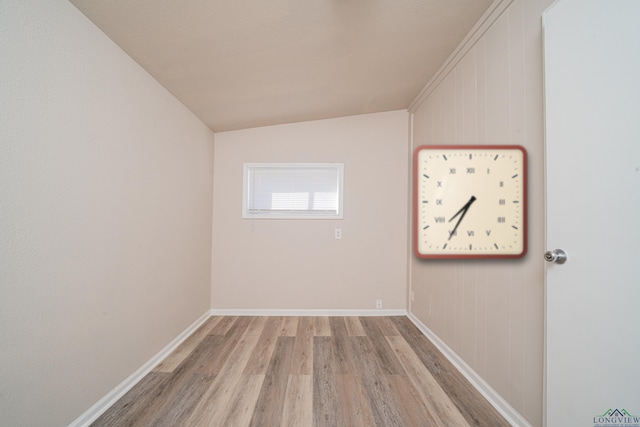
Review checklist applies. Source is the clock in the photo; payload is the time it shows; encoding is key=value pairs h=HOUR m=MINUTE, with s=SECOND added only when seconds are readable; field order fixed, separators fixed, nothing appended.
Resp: h=7 m=35
